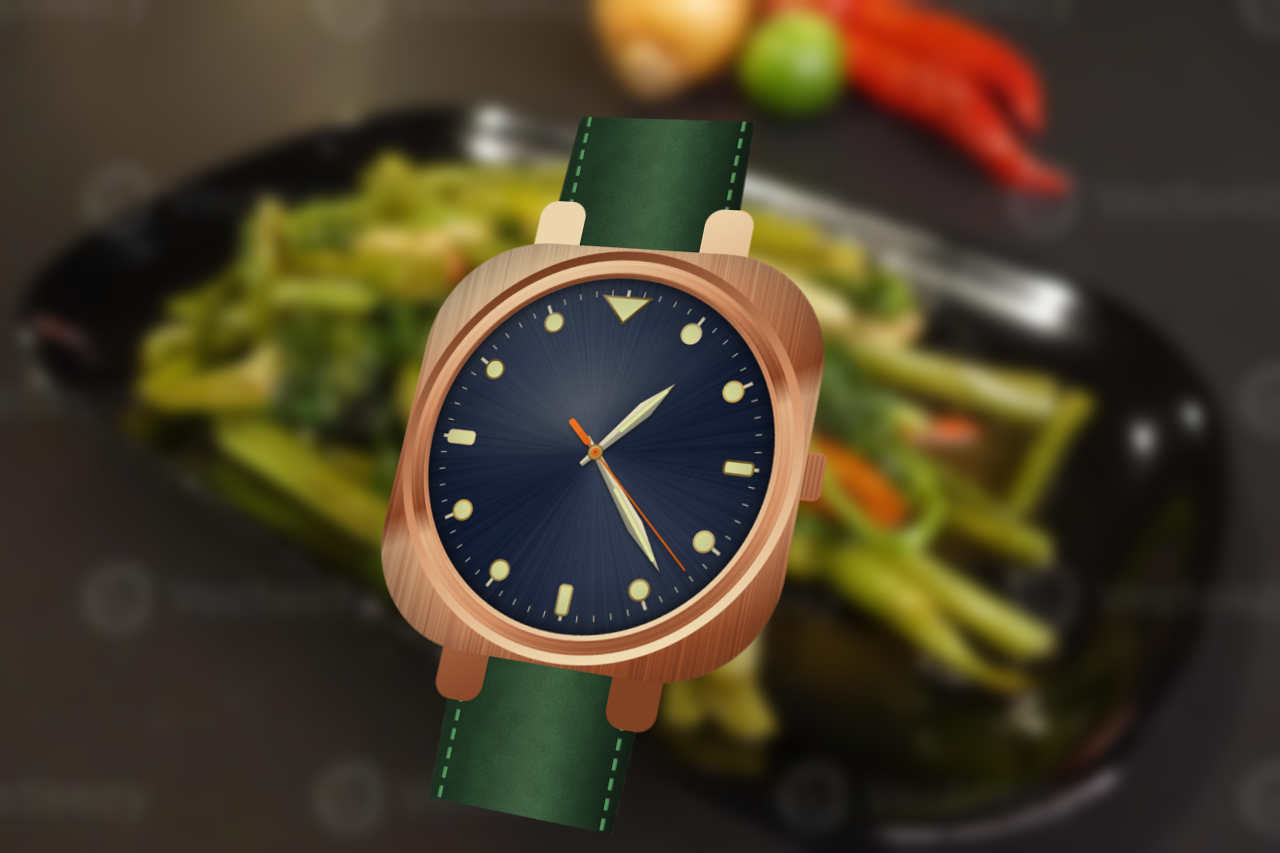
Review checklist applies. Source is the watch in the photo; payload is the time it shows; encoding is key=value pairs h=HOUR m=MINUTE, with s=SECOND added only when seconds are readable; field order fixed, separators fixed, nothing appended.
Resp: h=1 m=23 s=22
